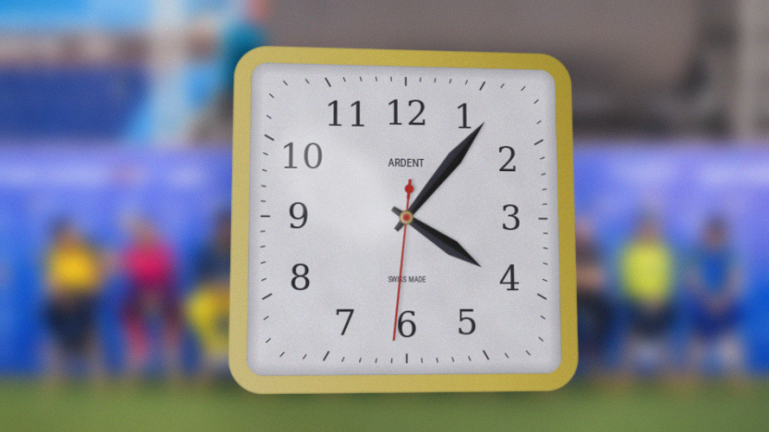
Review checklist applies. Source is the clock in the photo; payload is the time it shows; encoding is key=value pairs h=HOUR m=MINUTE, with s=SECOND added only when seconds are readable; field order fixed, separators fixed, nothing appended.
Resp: h=4 m=6 s=31
